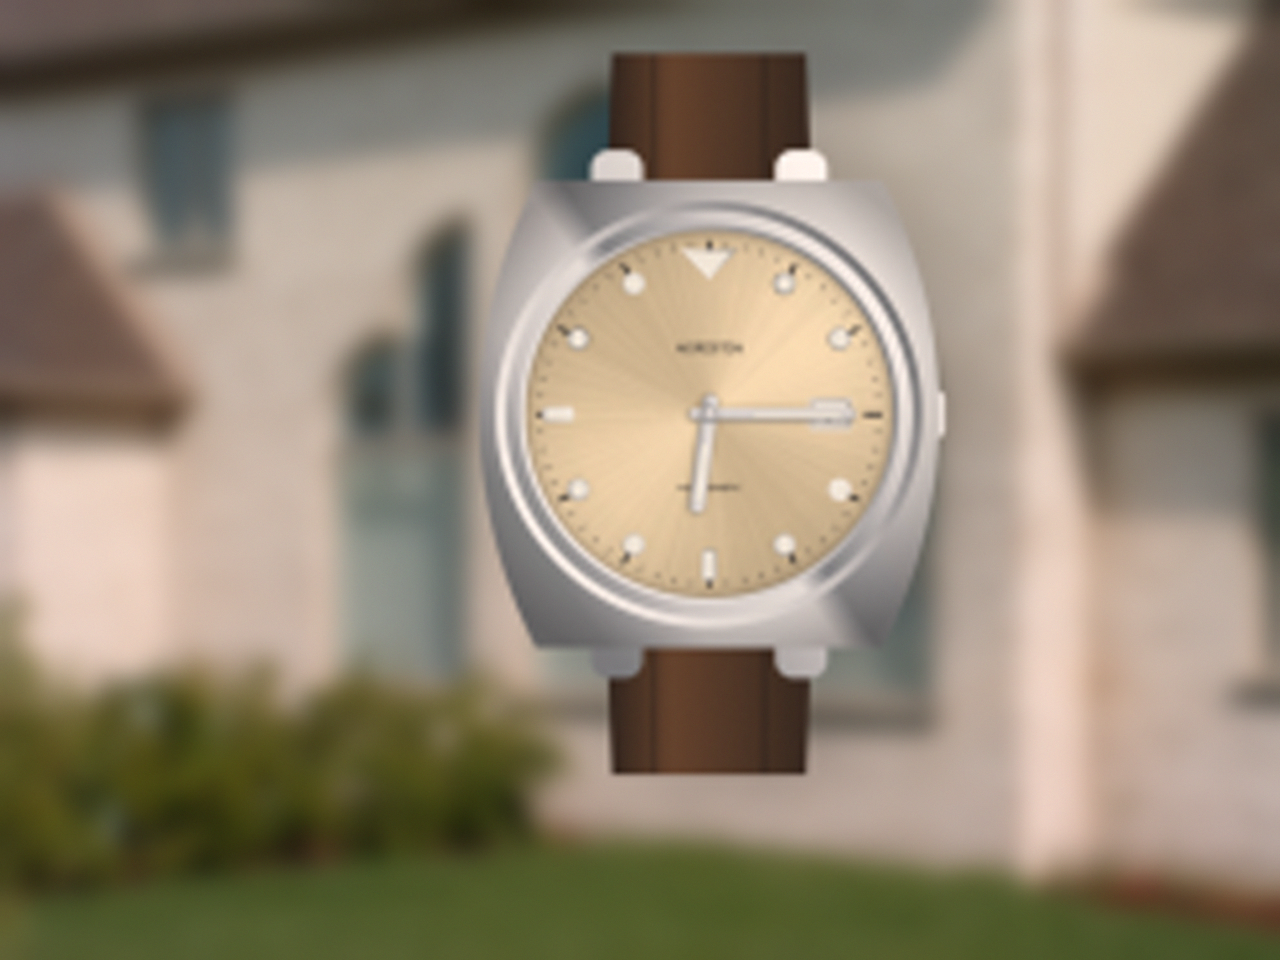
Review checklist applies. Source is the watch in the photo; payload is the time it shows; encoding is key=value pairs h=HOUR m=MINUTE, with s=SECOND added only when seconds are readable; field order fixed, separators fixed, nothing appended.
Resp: h=6 m=15
